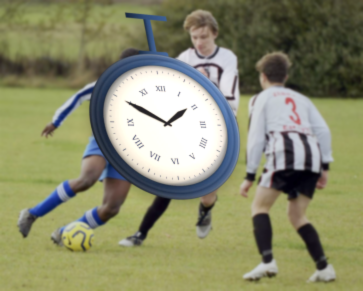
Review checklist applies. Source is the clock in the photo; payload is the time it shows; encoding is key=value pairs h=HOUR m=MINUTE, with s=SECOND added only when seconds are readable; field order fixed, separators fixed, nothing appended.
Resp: h=1 m=50
